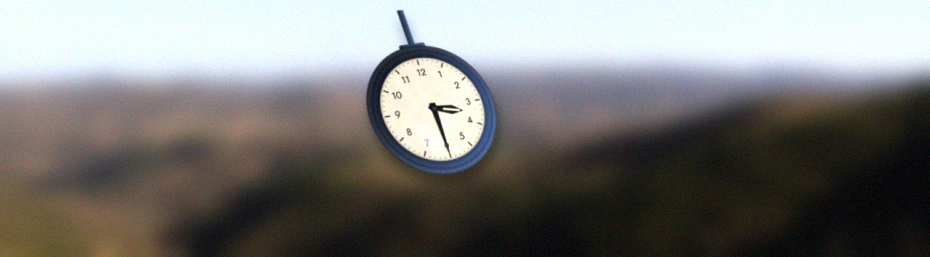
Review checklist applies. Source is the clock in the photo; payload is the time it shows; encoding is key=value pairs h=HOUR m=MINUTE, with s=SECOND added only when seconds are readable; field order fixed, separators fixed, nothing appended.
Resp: h=3 m=30
